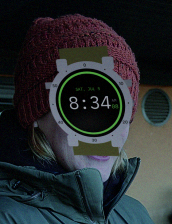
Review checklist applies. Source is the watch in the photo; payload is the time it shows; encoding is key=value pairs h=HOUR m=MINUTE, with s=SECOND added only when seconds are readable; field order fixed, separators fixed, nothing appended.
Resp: h=8 m=34
